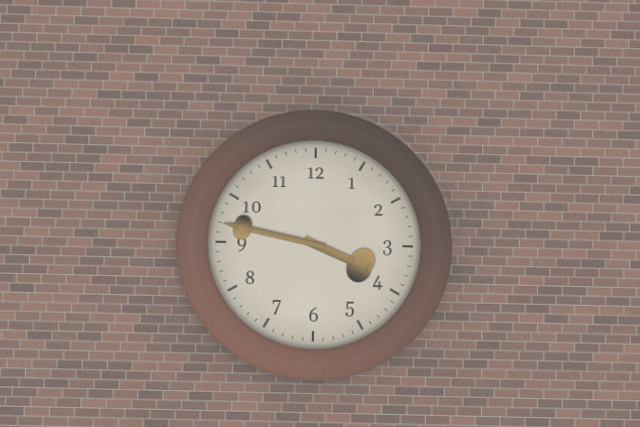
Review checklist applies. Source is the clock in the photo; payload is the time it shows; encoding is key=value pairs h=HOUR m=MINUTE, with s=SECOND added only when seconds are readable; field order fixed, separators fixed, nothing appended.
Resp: h=3 m=47
